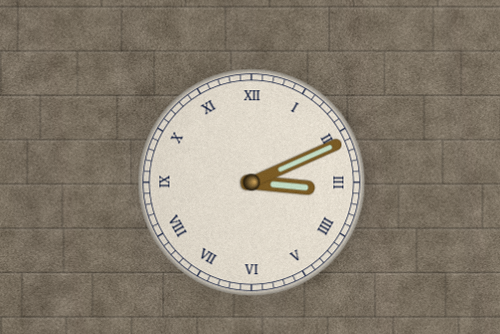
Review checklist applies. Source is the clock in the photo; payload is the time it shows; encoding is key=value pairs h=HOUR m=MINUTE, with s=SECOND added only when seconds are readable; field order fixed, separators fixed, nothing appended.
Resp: h=3 m=11
